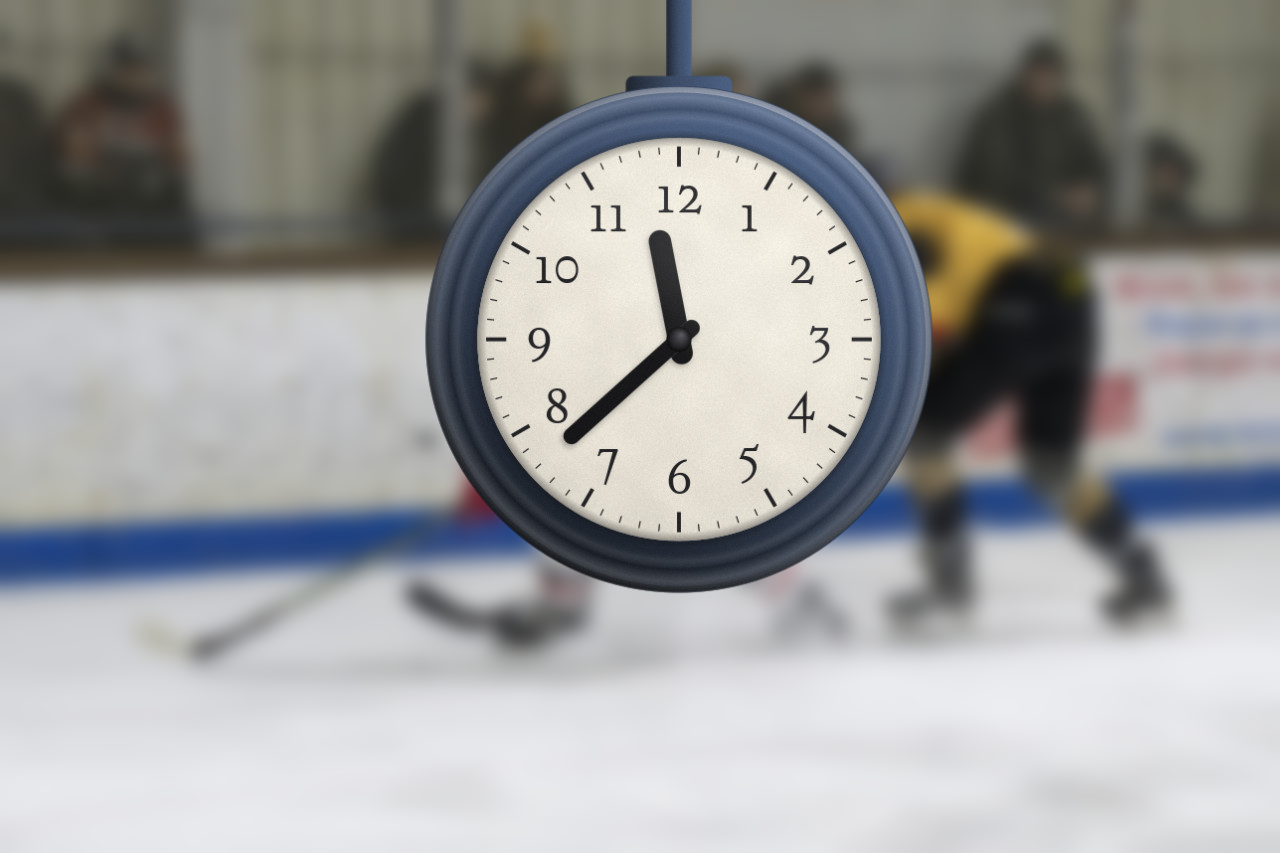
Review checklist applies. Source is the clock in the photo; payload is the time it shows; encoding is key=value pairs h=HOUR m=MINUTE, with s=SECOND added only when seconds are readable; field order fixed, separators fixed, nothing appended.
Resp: h=11 m=38
